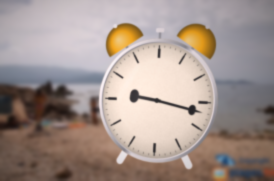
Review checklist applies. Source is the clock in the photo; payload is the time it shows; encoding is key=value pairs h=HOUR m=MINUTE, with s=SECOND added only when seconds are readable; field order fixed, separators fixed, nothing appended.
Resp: h=9 m=17
